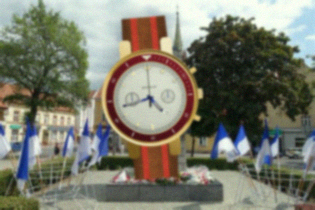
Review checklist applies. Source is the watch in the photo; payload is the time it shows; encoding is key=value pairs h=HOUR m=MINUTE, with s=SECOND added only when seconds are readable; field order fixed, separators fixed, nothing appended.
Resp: h=4 m=43
